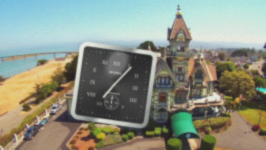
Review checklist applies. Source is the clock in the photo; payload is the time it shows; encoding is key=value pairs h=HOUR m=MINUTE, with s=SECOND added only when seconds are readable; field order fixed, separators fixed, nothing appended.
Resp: h=7 m=6
